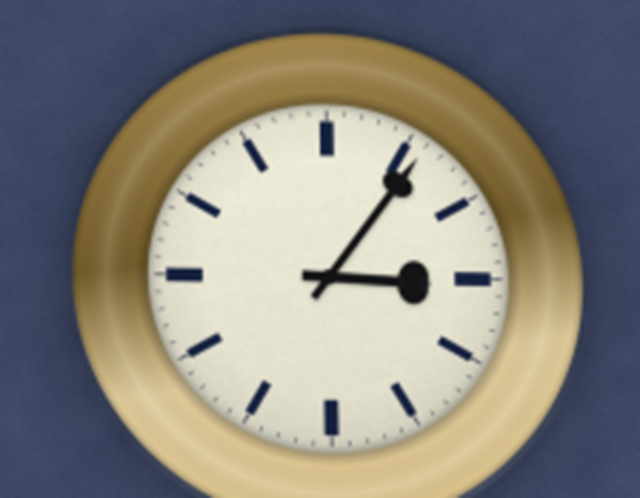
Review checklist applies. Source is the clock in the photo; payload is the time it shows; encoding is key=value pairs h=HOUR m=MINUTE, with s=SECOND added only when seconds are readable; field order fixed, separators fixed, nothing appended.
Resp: h=3 m=6
